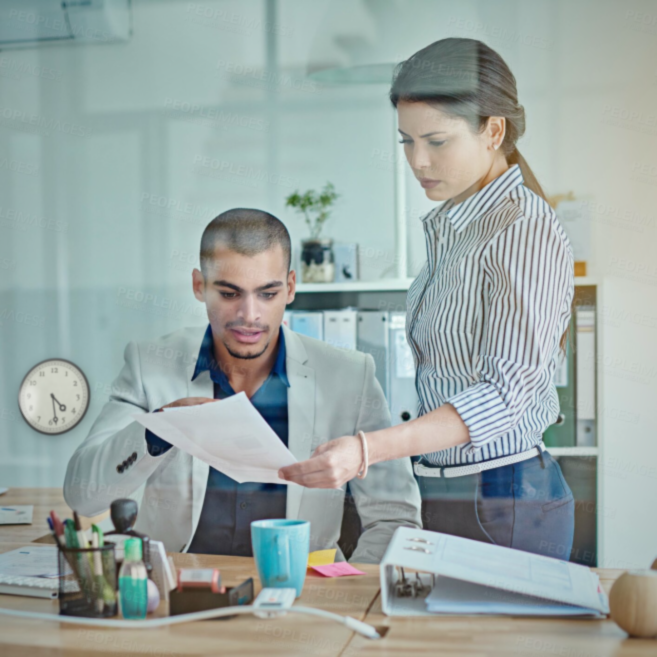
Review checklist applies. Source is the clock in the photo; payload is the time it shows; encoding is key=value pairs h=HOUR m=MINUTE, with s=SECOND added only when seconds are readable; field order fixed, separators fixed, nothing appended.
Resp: h=4 m=28
